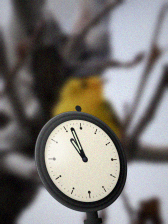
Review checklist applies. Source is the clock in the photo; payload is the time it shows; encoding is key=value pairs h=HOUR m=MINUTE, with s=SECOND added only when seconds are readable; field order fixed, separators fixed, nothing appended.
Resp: h=10 m=57
